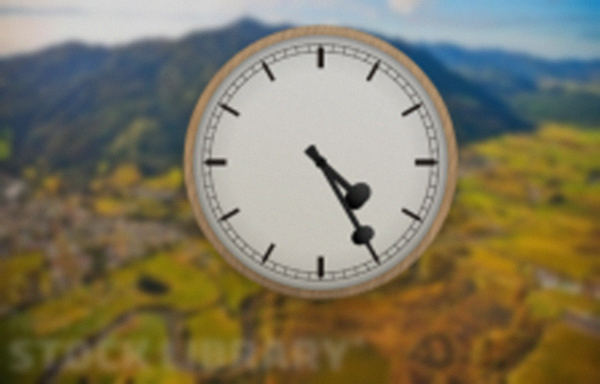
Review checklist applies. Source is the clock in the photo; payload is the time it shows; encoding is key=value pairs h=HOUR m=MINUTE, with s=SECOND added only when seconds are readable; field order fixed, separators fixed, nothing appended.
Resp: h=4 m=25
